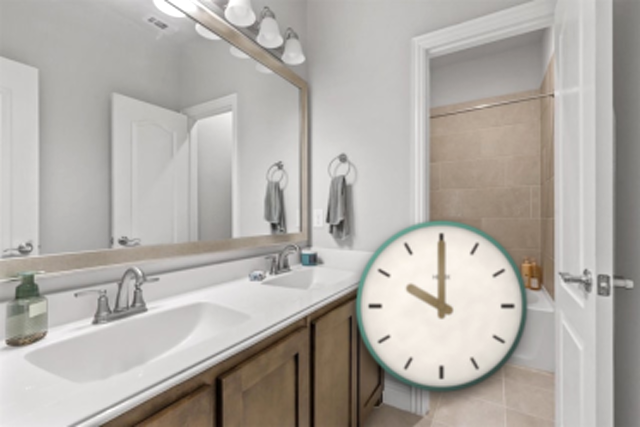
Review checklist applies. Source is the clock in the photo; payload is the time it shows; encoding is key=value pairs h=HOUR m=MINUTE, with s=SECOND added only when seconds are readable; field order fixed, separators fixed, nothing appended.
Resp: h=10 m=0
